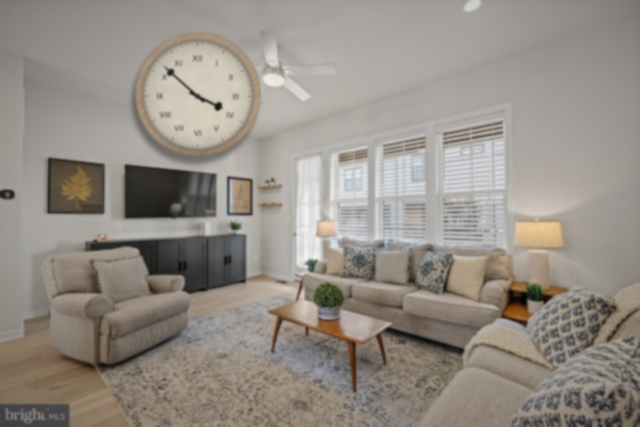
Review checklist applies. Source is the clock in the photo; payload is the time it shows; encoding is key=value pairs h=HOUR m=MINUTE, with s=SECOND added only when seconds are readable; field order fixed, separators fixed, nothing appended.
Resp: h=3 m=52
